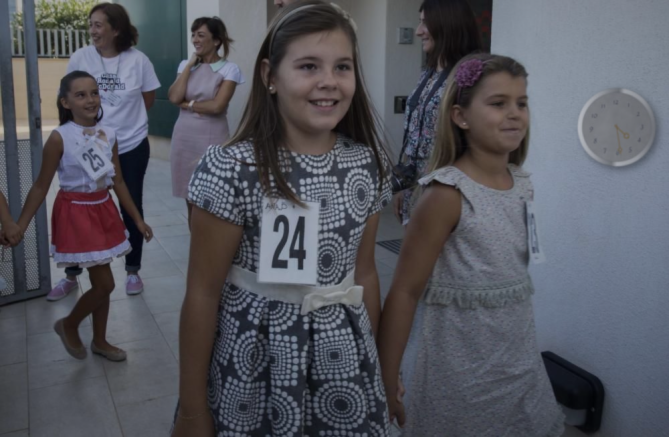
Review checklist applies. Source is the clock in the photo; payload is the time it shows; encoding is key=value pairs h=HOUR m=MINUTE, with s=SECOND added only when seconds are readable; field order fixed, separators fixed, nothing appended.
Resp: h=4 m=29
